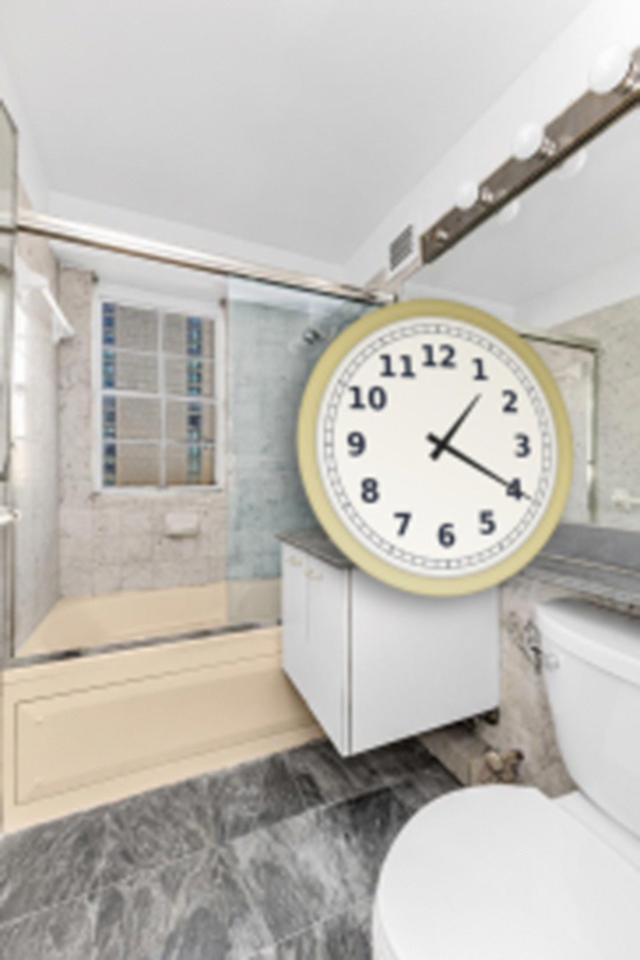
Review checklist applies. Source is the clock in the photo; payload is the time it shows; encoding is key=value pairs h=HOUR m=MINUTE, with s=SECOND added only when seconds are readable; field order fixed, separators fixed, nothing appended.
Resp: h=1 m=20
